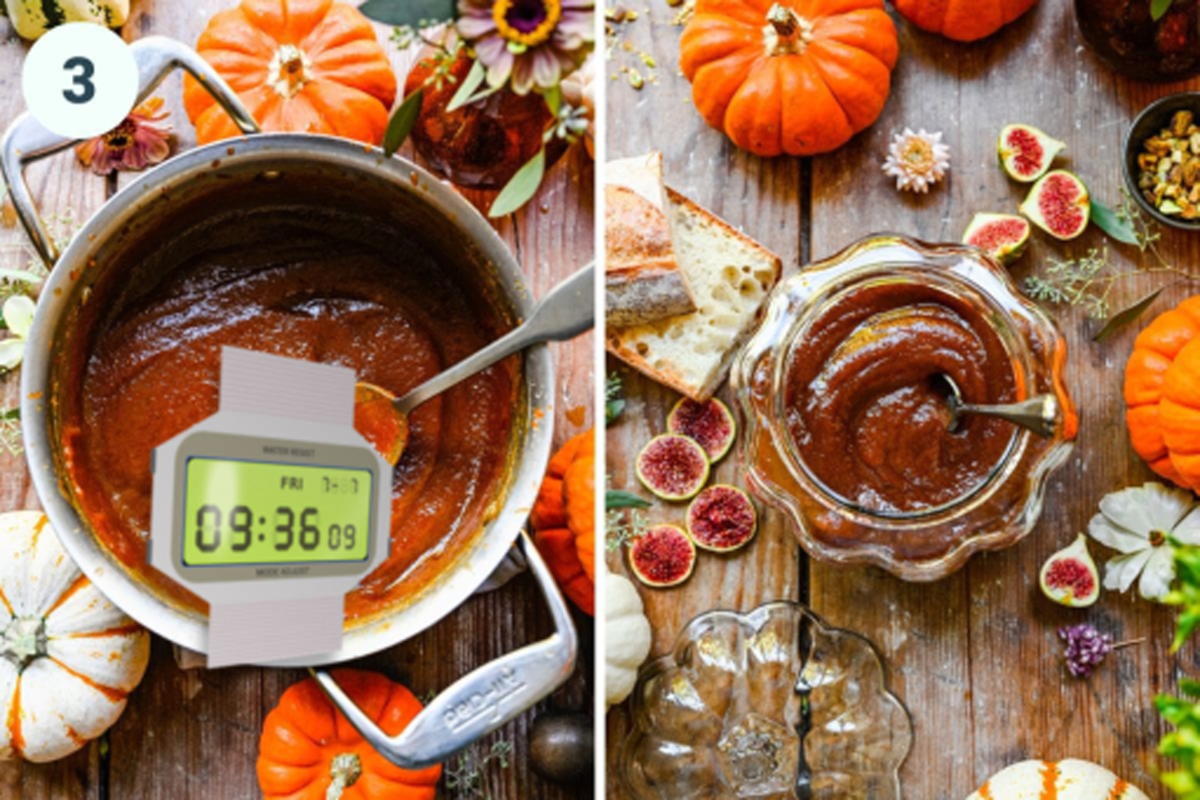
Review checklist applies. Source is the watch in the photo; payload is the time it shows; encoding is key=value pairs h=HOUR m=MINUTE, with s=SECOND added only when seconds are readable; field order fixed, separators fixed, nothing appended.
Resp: h=9 m=36 s=9
